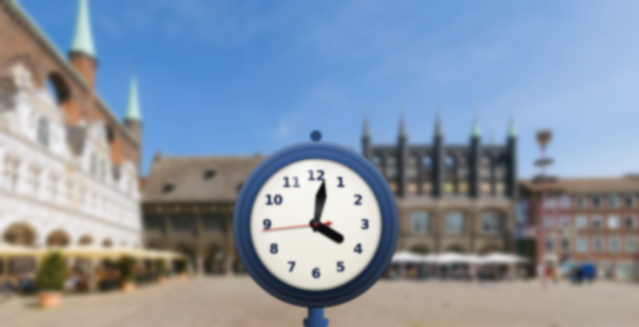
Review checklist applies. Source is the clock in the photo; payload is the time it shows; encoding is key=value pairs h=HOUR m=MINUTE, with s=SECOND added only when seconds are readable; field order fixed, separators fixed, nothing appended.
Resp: h=4 m=1 s=44
